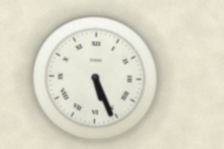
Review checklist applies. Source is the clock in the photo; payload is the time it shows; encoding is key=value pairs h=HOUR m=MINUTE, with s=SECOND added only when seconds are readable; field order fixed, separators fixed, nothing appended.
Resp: h=5 m=26
